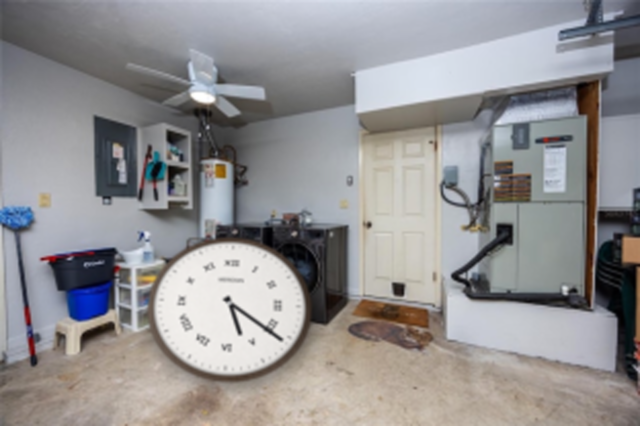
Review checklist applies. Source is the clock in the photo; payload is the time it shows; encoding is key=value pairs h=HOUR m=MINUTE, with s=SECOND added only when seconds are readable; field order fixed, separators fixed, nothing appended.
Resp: h=5 m=21
